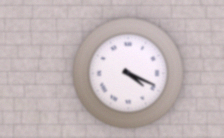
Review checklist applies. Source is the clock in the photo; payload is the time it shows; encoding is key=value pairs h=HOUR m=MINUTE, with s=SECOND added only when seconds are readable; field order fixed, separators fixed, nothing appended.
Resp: h=4 m=19
